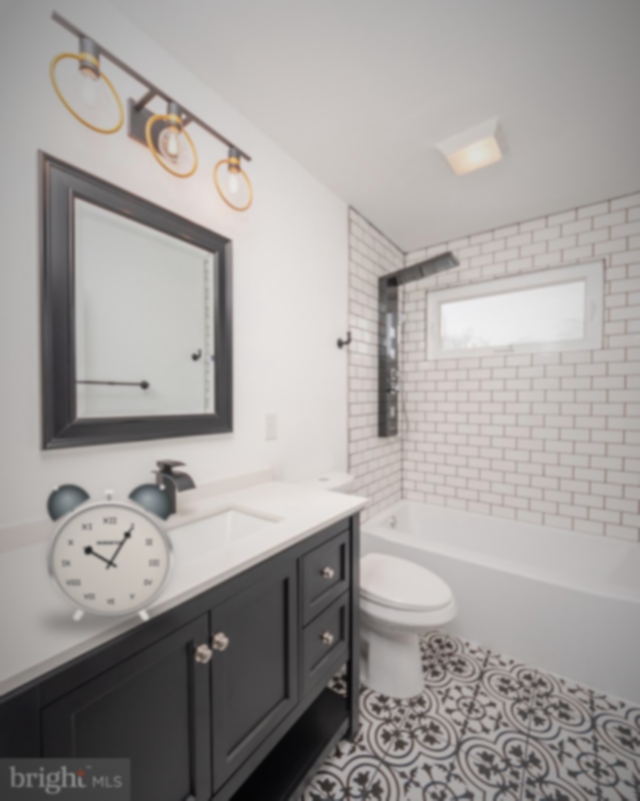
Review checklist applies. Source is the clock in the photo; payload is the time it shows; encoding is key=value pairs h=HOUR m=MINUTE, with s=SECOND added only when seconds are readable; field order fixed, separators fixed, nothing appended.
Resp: h=10 m=5
